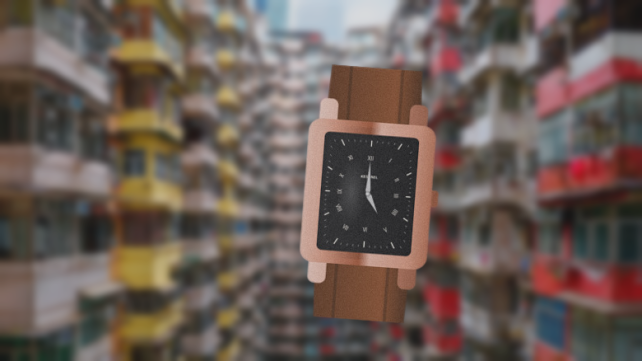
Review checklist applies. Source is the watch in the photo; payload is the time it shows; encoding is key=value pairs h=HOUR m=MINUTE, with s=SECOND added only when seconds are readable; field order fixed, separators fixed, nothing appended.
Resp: h=5 m=0
